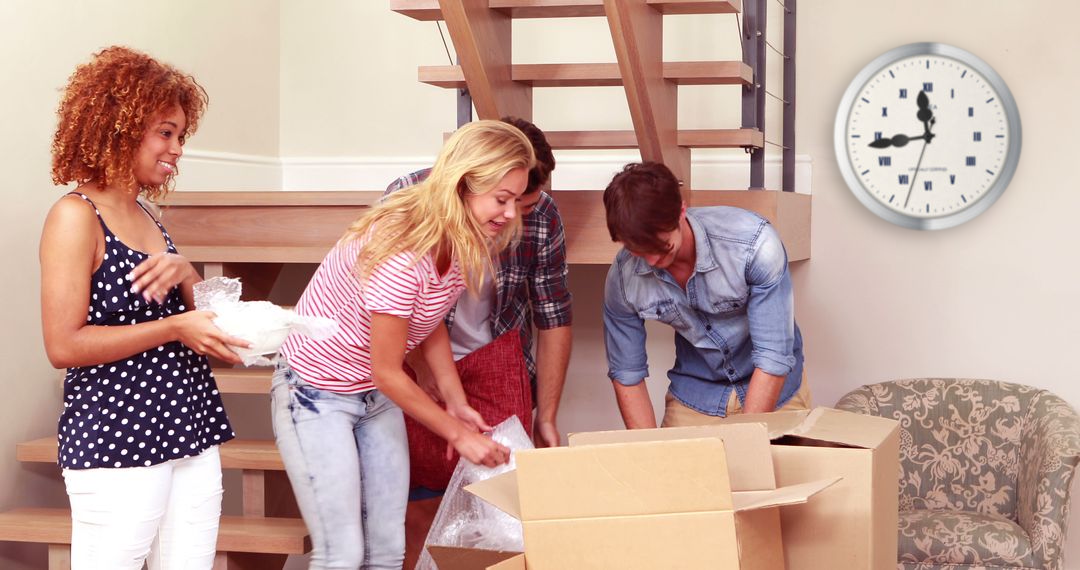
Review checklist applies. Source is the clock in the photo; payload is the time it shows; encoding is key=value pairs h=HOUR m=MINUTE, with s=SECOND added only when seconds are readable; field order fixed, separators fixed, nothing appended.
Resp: h=11 m=43 s=33
